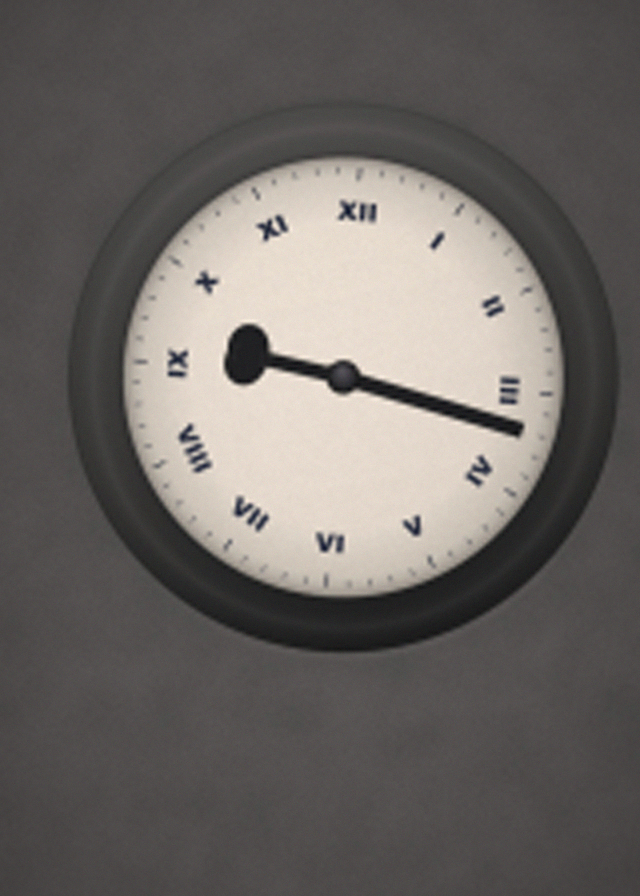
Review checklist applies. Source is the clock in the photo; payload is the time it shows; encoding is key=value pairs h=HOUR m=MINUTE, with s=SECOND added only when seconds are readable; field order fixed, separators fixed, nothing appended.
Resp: h=9 m=17
